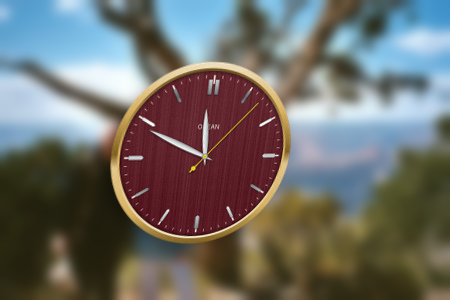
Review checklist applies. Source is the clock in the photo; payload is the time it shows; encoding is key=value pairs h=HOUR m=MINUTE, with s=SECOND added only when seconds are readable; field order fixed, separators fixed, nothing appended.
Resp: h=11 m=49 s=7
